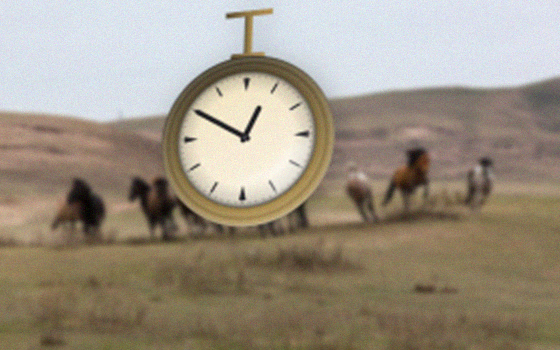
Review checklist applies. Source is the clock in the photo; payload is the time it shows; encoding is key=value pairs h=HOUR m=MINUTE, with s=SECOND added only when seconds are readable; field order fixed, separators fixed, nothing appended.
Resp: h=12 m=50
